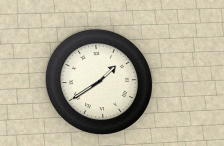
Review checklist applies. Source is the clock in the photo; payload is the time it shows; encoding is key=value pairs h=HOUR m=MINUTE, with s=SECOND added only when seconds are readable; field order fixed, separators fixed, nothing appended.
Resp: h=1 m=40
